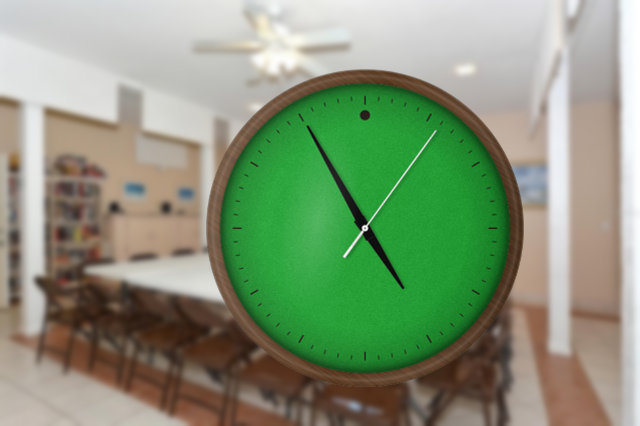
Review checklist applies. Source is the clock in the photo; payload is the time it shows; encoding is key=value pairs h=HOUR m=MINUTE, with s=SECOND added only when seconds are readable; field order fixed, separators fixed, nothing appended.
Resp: h=4 m=55 s=6
